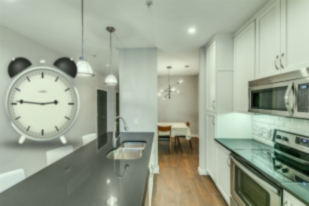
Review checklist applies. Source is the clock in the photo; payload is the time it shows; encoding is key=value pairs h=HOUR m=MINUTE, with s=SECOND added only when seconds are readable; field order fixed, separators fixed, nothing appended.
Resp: h=2 m=46
